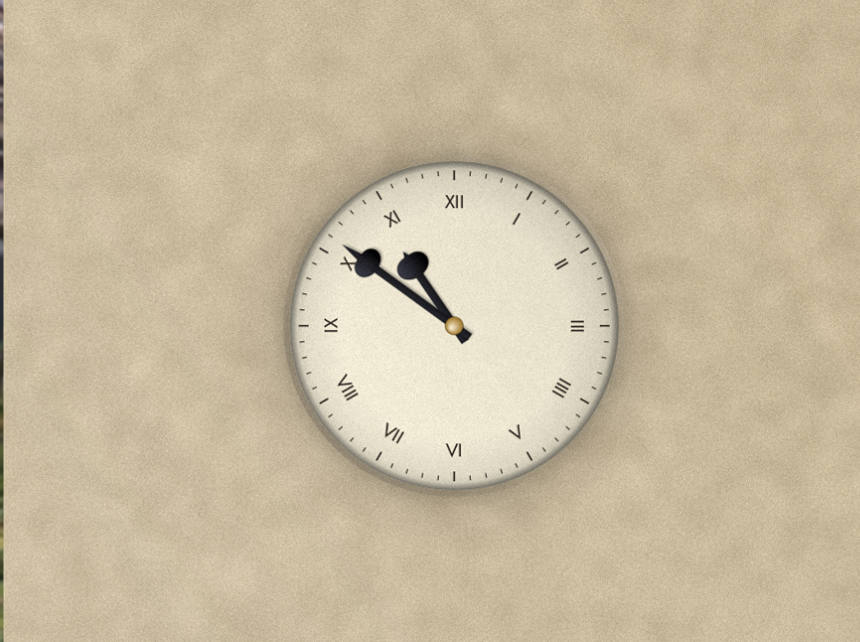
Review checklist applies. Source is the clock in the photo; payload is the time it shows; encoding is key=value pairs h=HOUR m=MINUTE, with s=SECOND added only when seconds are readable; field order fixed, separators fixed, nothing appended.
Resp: h=10 m=51
